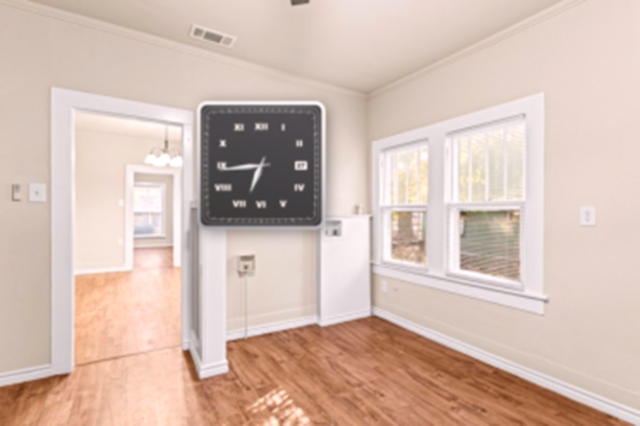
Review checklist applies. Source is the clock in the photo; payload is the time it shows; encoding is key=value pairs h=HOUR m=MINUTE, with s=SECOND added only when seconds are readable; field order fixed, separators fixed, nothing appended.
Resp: h=6 m=44
